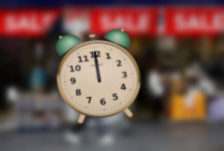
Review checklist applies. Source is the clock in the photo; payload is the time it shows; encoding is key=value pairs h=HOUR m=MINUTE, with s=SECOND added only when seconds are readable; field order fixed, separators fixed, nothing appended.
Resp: h=12 m=0
